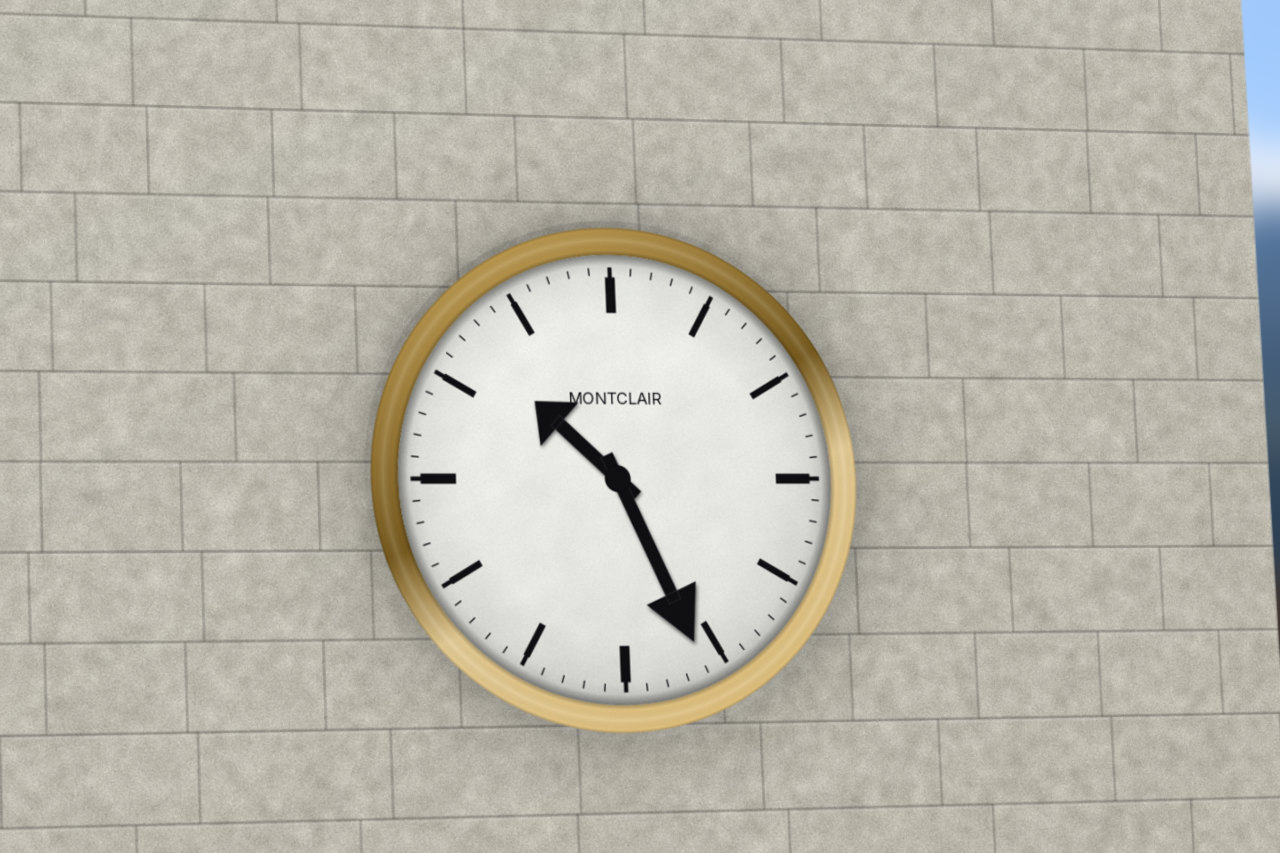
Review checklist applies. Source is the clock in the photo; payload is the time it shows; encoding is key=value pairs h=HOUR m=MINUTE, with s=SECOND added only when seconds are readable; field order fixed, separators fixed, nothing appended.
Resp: h=10 m=26
